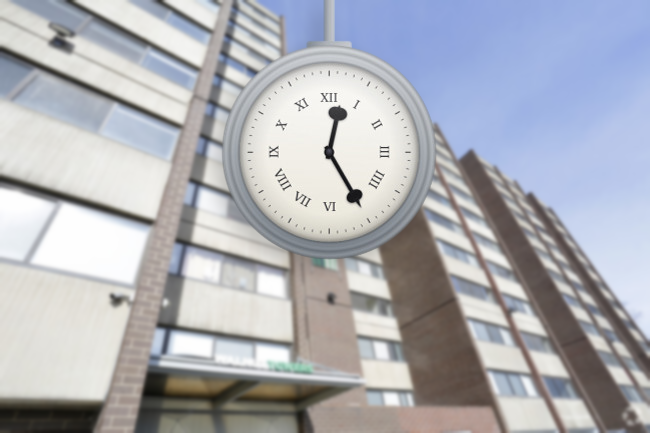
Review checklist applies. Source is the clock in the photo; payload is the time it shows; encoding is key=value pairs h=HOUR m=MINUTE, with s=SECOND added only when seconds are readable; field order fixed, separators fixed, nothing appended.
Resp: h=12 m=25
